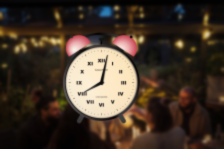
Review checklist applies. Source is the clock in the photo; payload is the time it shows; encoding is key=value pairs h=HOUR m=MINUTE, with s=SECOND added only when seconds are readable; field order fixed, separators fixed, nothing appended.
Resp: h=8 m=2
